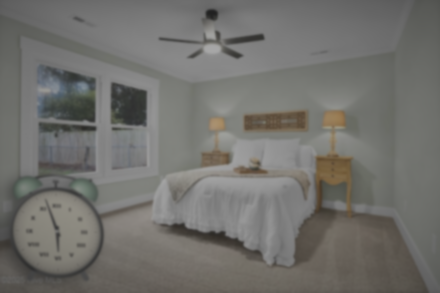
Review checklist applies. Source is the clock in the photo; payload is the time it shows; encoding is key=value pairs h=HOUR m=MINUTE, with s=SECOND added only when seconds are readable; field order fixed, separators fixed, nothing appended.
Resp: h=5 m=57
